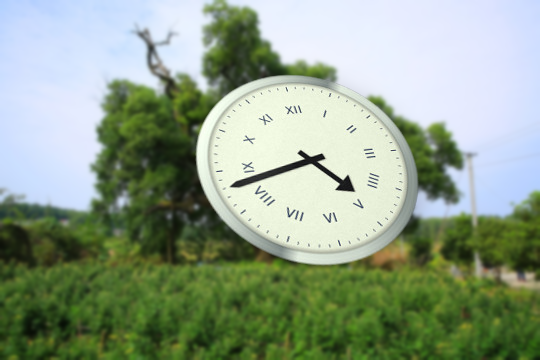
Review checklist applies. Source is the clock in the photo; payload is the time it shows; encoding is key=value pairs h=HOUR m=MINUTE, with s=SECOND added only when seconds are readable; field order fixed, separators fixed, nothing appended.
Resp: h=4 m=43
